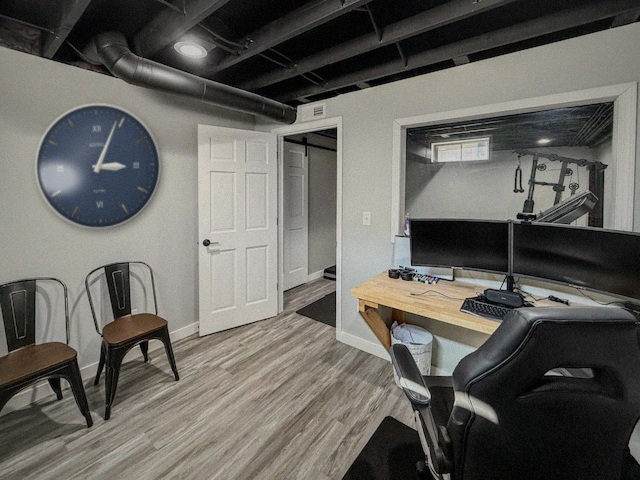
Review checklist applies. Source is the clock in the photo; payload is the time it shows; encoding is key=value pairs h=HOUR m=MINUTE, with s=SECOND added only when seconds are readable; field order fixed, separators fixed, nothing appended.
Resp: h=3 m=4
